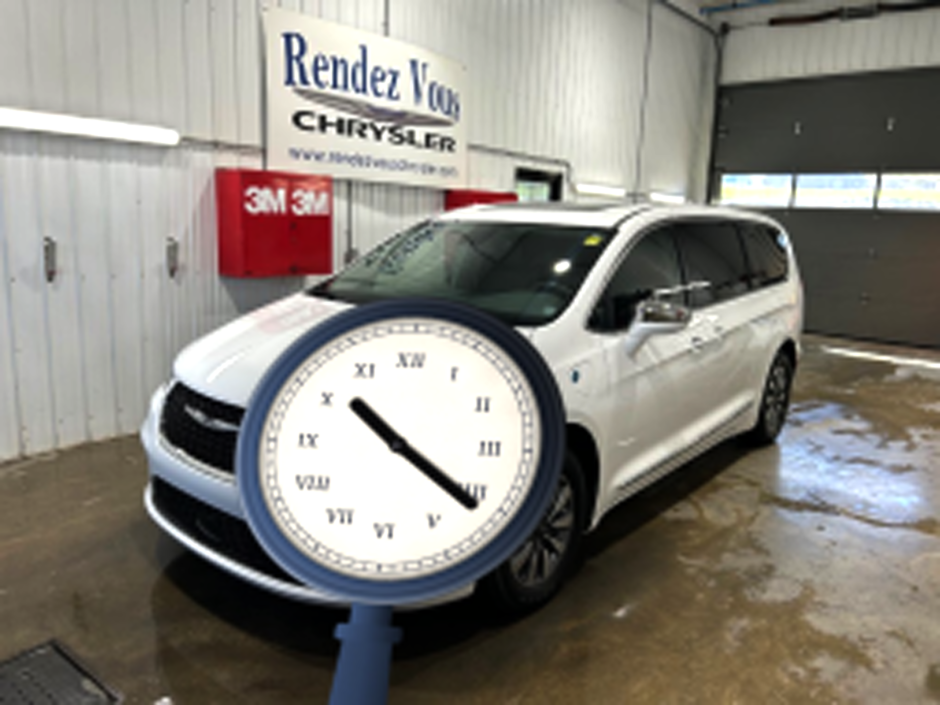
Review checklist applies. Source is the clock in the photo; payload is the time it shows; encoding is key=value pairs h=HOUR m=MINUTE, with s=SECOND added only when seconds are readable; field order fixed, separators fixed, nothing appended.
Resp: h=10 m=21
